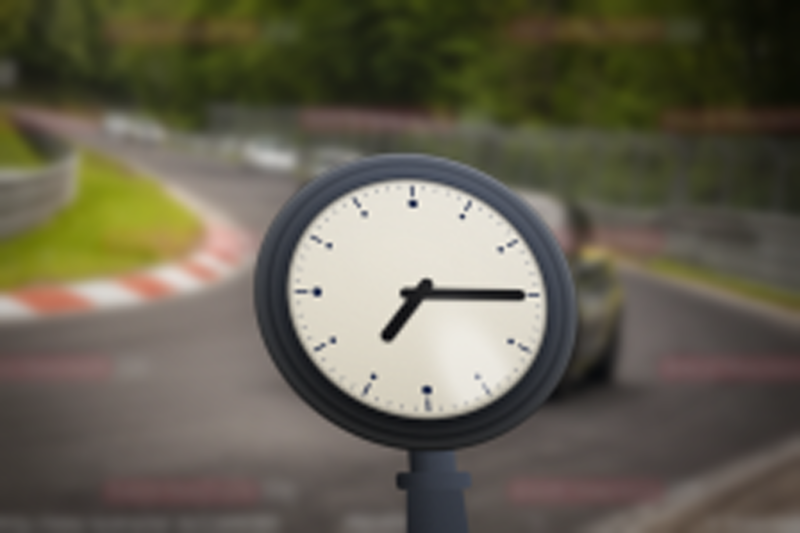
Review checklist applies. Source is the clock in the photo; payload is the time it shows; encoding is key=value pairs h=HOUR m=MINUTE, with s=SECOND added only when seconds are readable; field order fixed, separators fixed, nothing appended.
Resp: h=7 m=15
